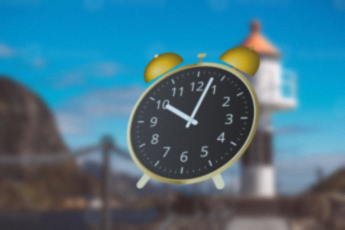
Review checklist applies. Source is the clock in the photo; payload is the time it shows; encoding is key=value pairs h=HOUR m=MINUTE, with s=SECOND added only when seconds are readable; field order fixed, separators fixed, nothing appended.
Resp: h=10 m=3
